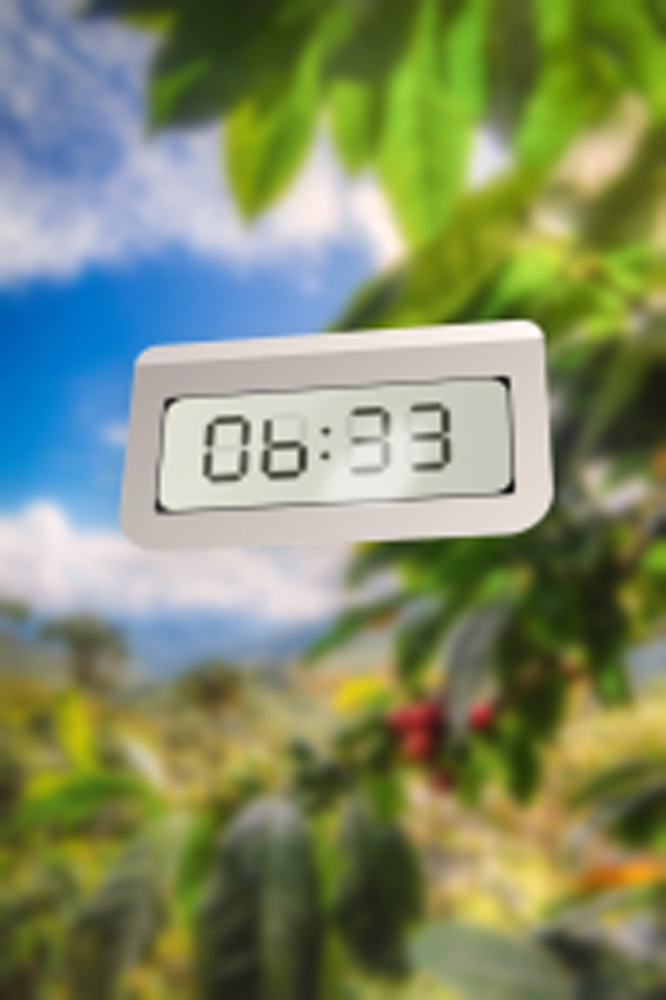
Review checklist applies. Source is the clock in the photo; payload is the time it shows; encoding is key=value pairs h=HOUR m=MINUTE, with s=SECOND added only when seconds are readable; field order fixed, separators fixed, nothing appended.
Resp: h=6 m=33
